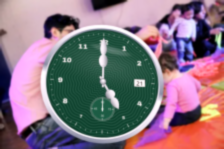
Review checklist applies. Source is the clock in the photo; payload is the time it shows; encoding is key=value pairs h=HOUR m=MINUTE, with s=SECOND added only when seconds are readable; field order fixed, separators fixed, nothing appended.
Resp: h=5 m=0
